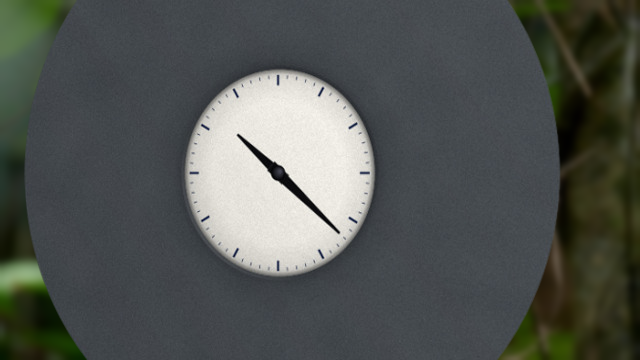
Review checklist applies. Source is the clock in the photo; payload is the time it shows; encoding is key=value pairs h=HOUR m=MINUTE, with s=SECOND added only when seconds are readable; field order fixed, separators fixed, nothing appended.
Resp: h=10 m=22
